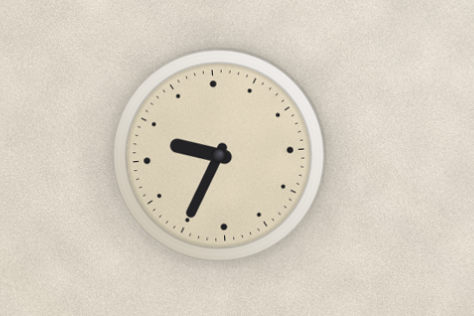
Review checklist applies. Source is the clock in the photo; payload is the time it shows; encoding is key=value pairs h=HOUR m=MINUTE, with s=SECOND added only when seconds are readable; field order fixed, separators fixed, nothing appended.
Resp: h=9 m=35
